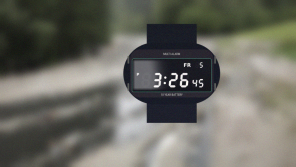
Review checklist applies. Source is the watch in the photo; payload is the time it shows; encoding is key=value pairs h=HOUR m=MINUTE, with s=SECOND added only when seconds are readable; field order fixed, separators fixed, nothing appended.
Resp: h=3 m=26 s=45
